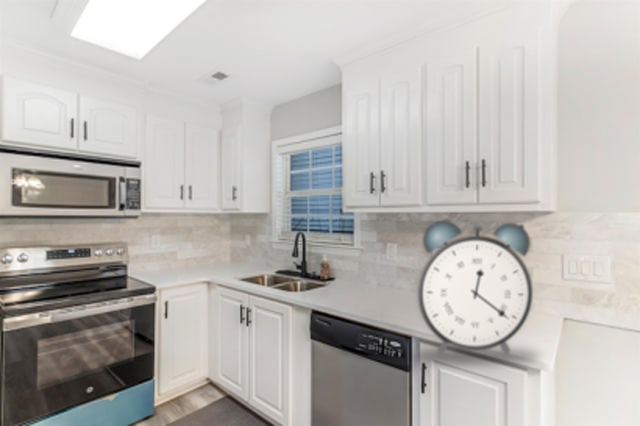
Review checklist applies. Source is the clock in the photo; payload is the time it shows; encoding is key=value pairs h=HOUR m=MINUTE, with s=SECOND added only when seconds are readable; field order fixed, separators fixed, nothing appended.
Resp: h=12 m=21
